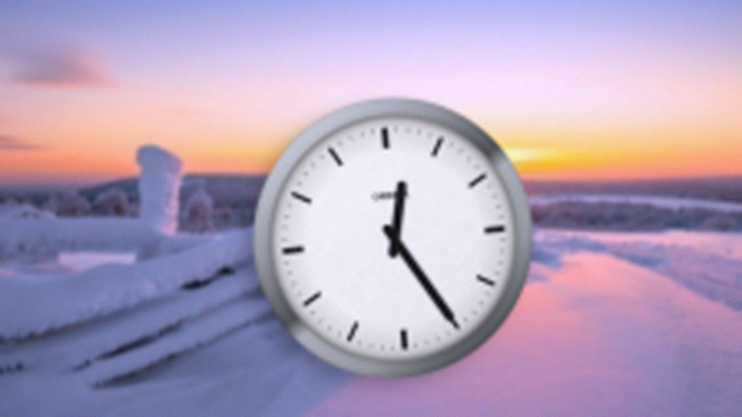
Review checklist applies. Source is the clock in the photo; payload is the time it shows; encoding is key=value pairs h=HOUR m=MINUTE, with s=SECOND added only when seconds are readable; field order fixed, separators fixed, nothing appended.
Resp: h=12 m=25
